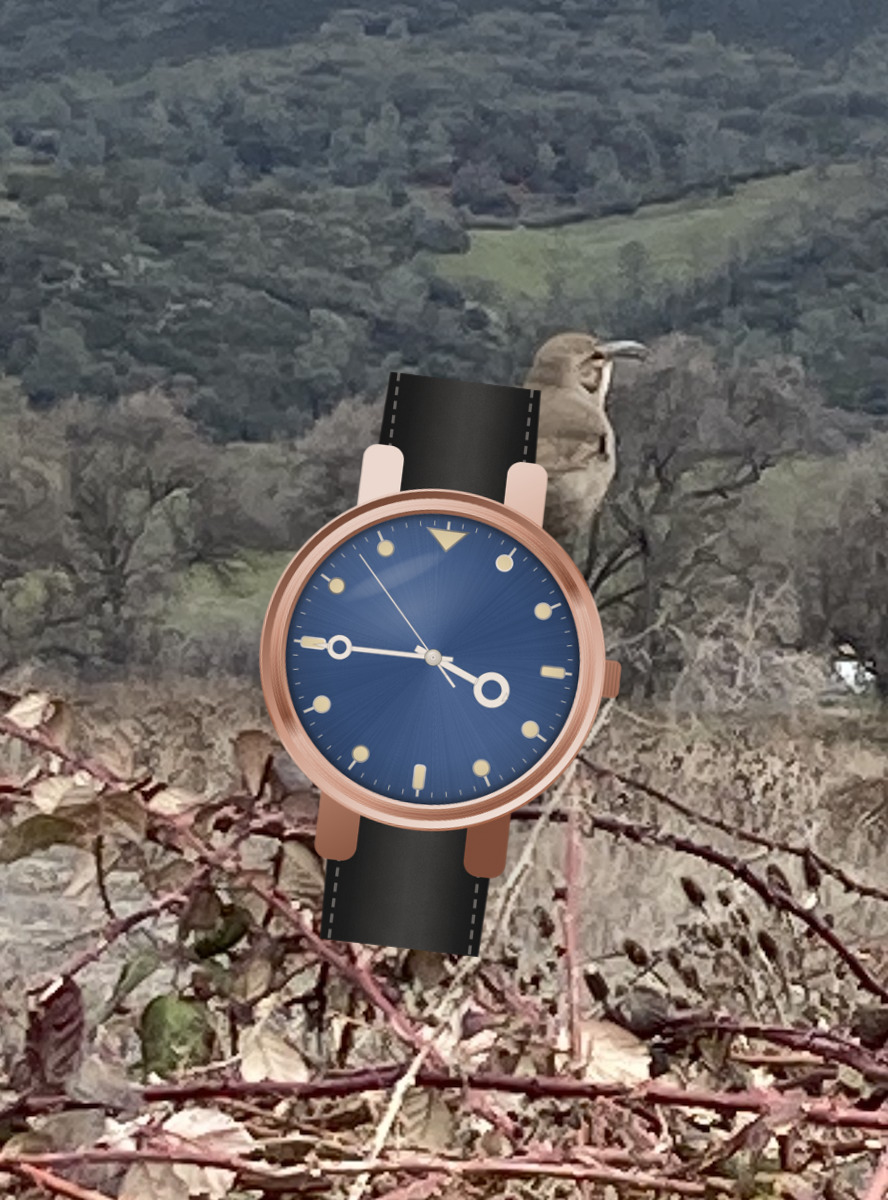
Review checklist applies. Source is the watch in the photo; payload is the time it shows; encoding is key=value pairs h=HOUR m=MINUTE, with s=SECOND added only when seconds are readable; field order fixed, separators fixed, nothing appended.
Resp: h=3 m=44 s=53
